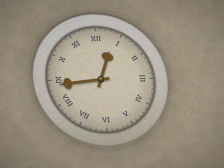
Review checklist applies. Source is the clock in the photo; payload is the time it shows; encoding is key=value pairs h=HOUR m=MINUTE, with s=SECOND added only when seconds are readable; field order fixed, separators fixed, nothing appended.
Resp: h=12 m=44
